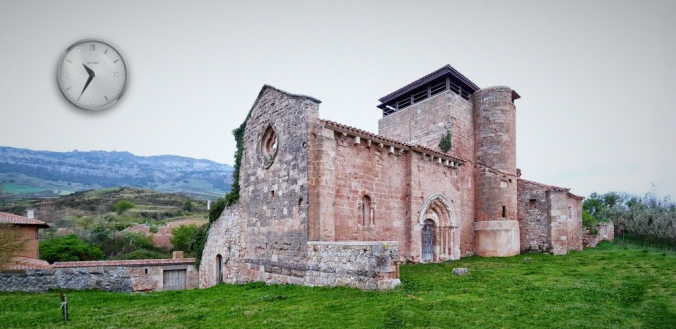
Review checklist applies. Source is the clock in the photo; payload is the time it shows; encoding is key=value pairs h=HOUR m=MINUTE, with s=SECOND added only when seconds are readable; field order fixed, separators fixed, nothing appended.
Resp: h=10 m=35
